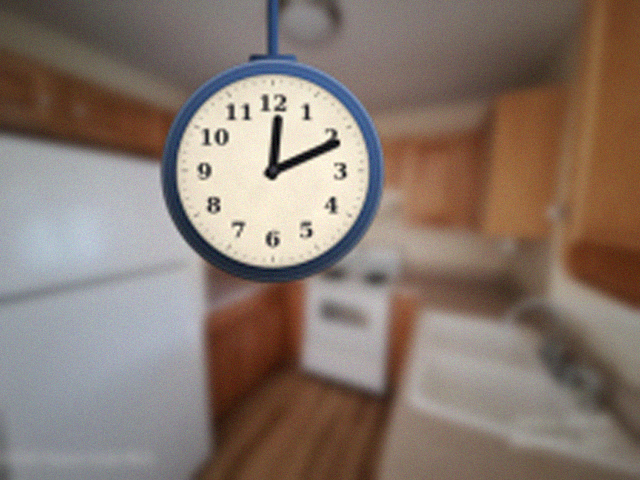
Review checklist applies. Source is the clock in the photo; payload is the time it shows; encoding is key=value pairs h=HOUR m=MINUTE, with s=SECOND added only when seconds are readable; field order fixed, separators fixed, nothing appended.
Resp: h=12 m=11
